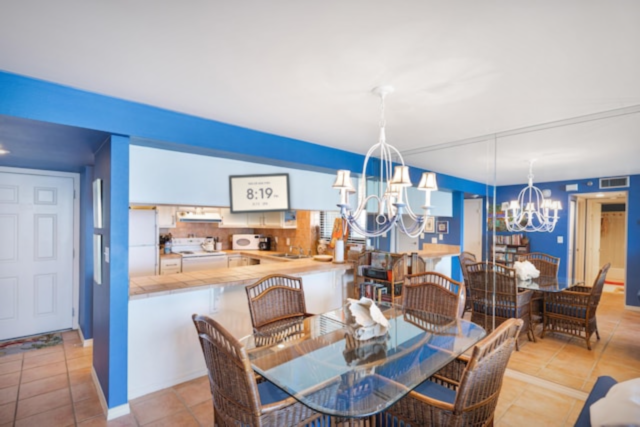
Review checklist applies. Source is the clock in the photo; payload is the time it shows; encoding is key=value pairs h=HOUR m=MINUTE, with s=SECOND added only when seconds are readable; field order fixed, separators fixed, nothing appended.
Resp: h=8 m=19
